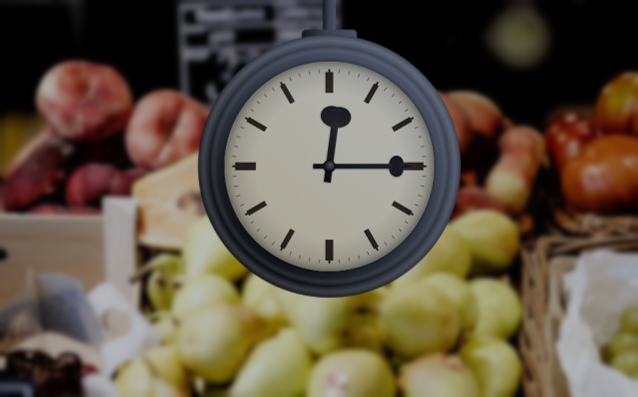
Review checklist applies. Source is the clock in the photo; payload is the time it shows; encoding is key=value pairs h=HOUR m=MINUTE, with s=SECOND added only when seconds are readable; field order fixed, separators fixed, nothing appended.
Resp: h=12 m=15
